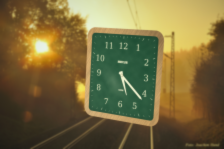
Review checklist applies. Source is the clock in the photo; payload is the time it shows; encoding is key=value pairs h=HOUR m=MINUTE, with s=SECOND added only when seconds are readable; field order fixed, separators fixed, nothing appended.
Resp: h=5 m=22
